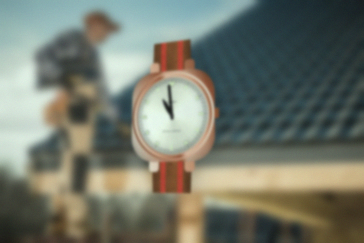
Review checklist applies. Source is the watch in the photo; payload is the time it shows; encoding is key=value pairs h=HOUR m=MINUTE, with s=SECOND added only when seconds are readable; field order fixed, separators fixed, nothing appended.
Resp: h=10 m=59
